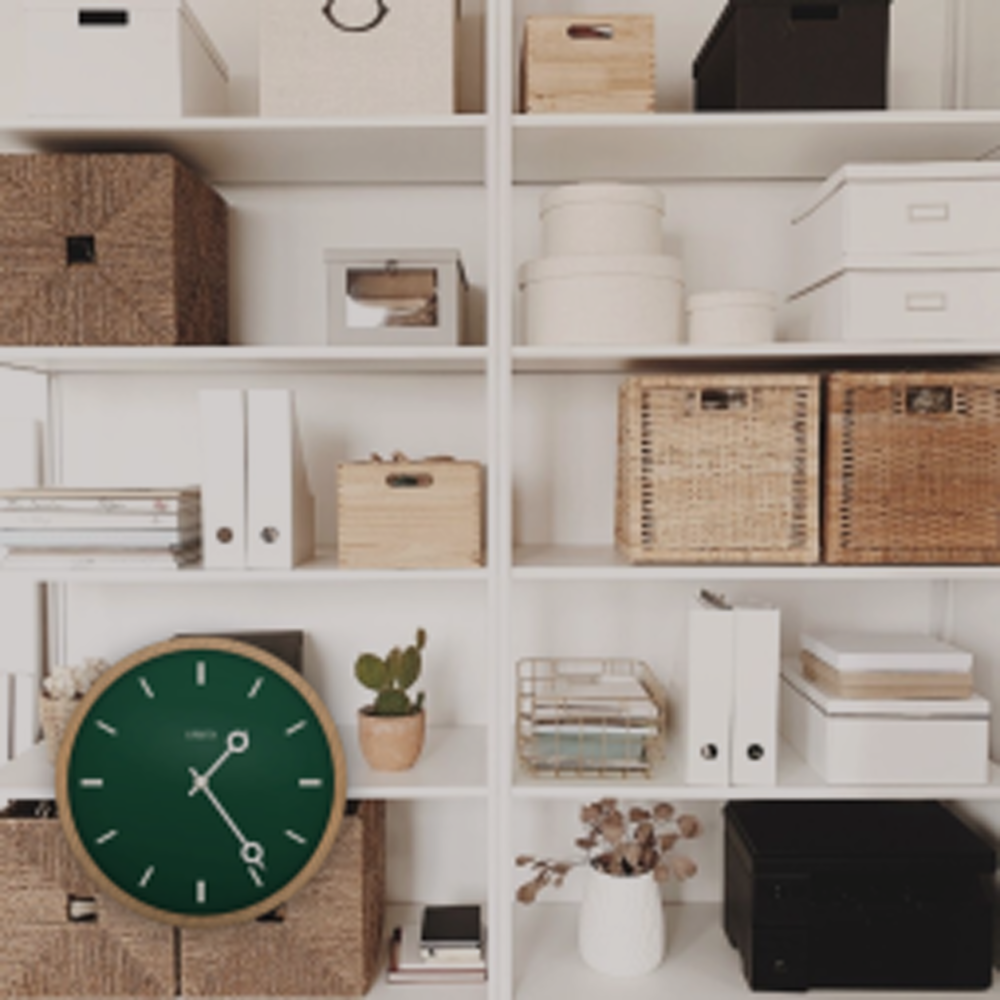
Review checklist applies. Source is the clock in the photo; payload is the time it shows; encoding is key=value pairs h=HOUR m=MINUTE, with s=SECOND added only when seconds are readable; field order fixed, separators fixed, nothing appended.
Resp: h=1 m=24
